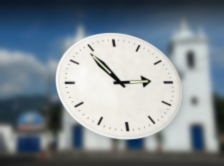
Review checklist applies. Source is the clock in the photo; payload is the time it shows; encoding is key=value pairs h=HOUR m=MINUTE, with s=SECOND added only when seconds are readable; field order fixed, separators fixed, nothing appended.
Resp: h=2 m=54
